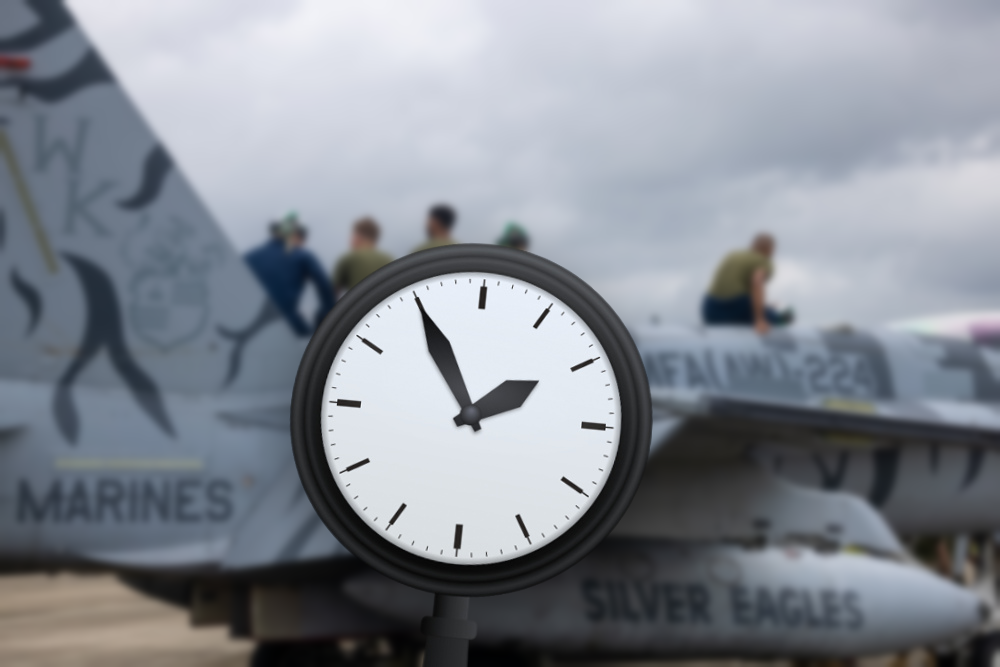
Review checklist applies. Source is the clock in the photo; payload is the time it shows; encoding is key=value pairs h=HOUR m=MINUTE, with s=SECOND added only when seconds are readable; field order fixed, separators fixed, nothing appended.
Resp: h=1 m=55
